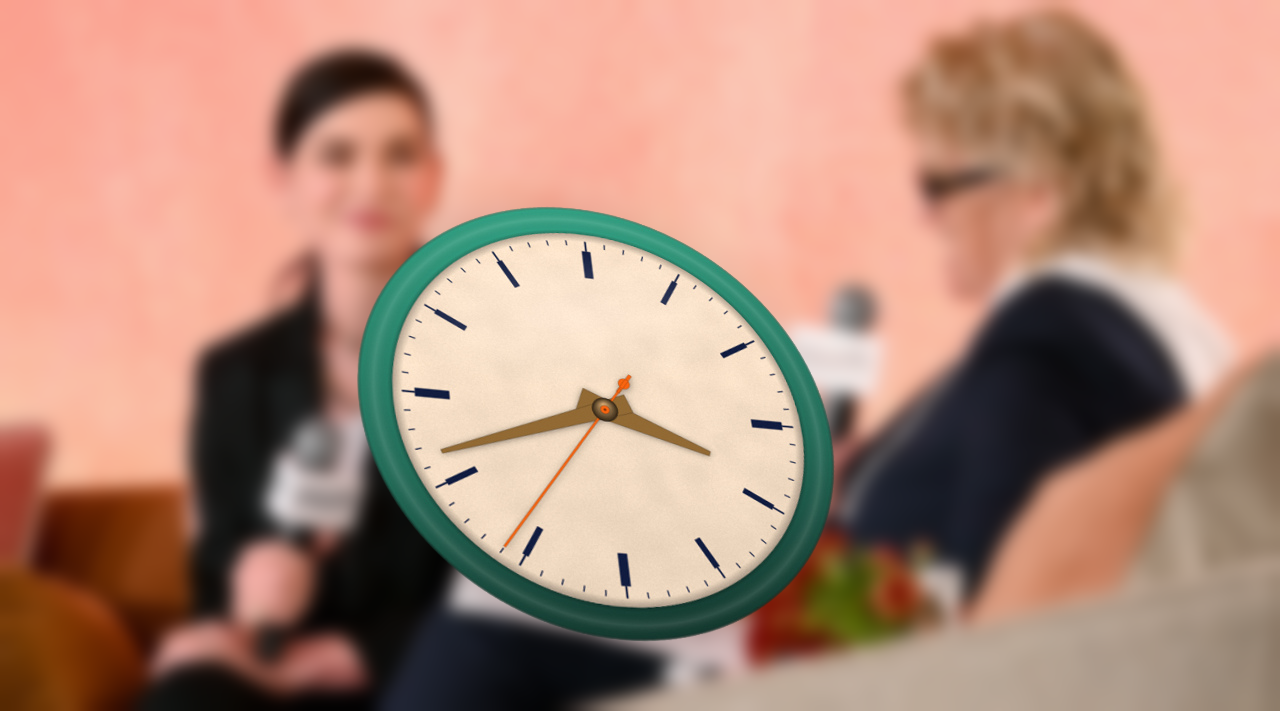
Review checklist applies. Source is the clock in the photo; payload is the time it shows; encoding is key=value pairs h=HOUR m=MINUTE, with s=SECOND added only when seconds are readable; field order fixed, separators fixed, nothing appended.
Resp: h=3 m=41 s=36
